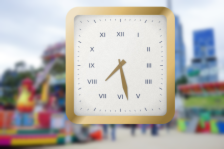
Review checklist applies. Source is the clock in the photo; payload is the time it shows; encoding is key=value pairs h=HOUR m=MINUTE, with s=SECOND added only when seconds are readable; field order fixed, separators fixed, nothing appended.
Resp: h=7 m=28
